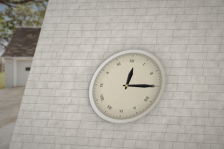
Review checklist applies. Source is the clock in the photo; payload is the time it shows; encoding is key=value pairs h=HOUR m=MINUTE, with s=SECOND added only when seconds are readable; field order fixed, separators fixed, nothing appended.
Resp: h=12 m=15
